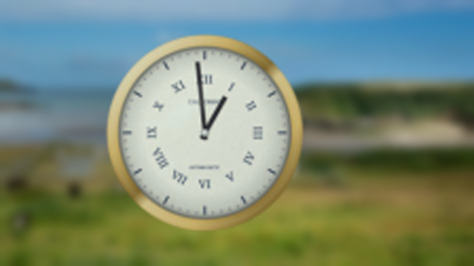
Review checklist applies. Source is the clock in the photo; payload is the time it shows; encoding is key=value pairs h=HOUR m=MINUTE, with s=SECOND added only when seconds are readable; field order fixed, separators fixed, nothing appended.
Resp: h=12 m=59
